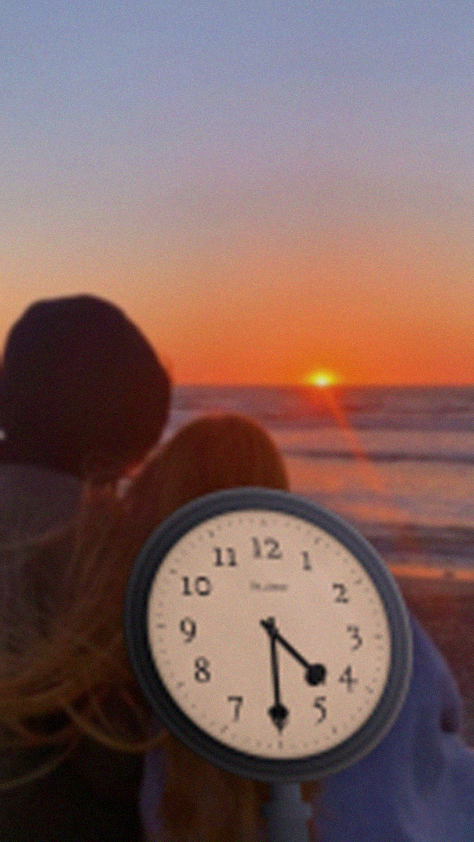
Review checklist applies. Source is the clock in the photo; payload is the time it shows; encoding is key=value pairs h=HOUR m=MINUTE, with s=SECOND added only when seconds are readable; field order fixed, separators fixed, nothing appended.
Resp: h=4 m=30
